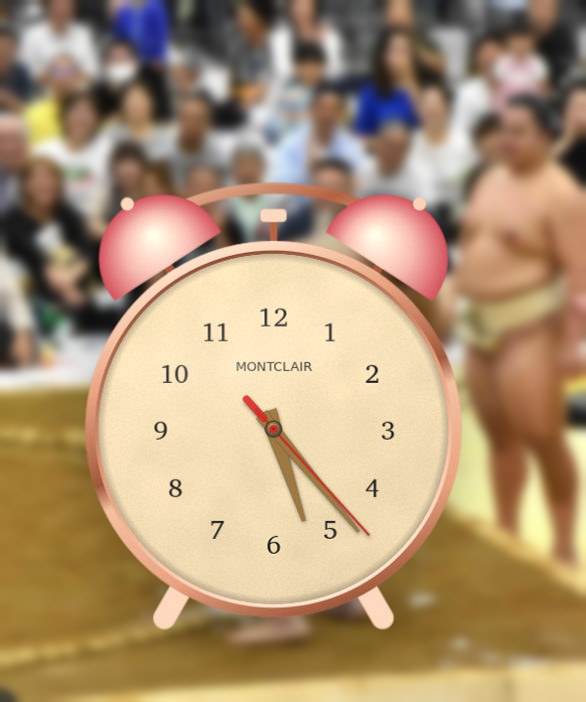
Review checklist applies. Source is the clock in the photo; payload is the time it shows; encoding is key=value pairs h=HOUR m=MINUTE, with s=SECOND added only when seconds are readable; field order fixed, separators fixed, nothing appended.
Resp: h=5 m=23 s=23
